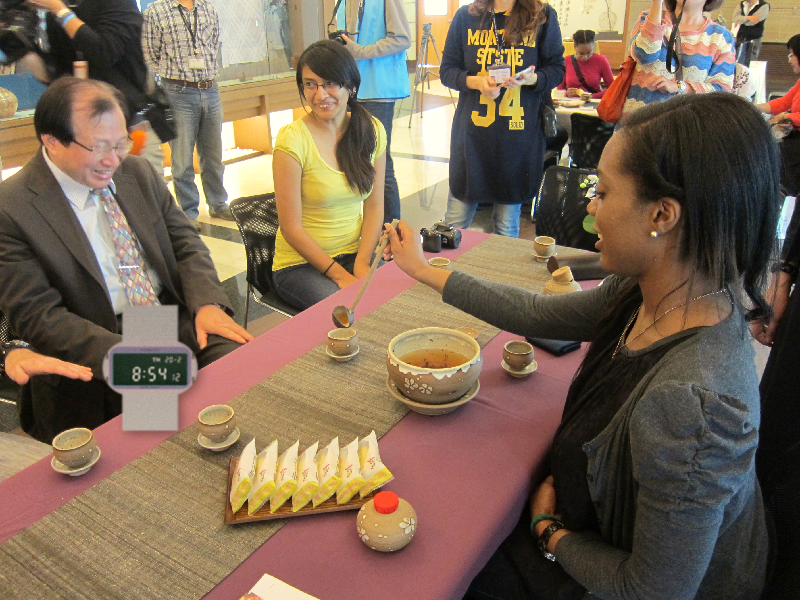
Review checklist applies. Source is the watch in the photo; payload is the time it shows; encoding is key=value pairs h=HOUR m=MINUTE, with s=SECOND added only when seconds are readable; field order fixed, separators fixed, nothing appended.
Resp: h=8 m=54
